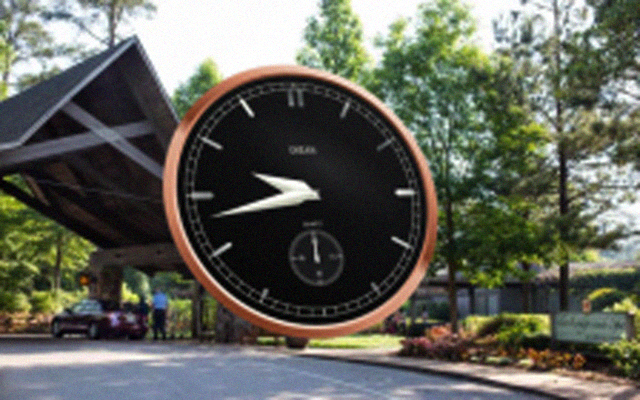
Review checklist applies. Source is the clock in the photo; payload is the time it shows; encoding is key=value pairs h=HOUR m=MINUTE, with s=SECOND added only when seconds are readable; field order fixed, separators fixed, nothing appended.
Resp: h=9 m=43
